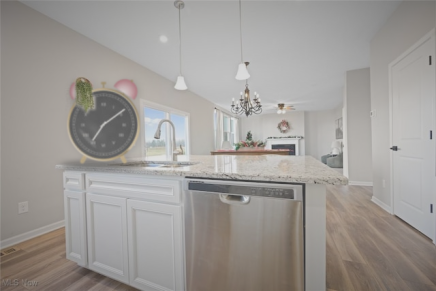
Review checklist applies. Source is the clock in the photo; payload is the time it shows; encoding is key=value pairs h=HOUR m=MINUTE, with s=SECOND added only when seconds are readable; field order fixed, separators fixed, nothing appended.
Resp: h=7 m=9
